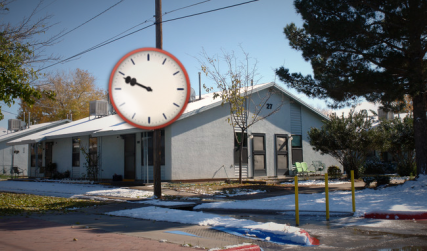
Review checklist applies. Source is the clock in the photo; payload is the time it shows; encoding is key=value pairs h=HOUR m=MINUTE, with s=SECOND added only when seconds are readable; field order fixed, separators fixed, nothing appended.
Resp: h=9 m=49
